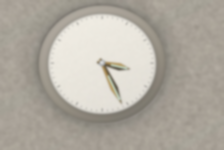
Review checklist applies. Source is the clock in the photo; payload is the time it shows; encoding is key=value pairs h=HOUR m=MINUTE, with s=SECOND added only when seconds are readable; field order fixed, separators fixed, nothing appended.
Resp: h=3 m=26
